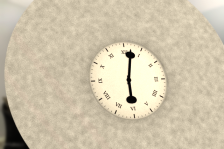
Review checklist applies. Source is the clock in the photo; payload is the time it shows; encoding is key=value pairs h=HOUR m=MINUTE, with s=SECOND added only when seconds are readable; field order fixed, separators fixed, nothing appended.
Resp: h=6 m=2
